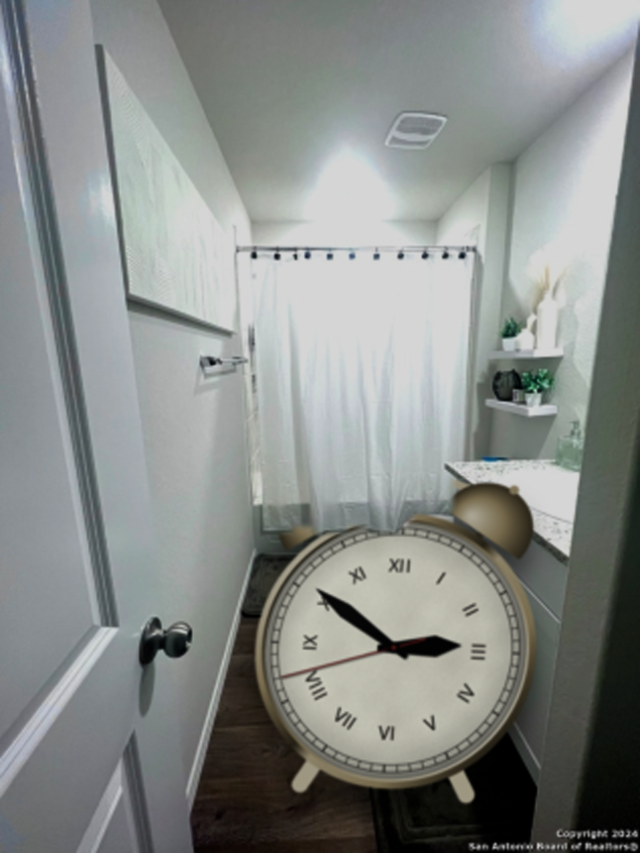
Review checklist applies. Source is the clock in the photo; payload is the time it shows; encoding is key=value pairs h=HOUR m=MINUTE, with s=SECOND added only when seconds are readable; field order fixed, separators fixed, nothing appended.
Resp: h=2 m=50 s=42
